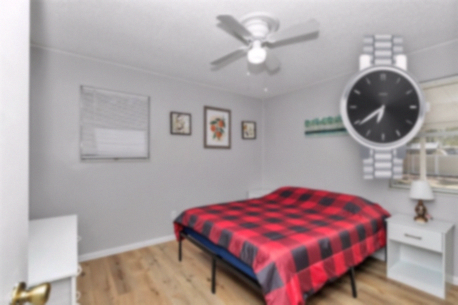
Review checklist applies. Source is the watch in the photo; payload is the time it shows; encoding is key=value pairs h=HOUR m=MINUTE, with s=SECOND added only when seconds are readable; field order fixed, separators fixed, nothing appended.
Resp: h=6 m=39
